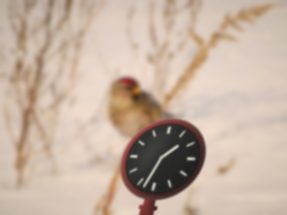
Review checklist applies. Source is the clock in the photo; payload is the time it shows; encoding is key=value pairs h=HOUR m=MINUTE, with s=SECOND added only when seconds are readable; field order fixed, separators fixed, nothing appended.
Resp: h=1 m=33
